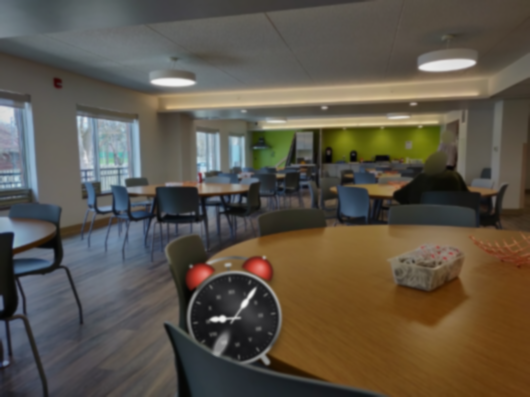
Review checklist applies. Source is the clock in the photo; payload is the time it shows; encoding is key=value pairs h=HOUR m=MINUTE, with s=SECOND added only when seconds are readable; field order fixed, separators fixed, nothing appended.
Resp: h=9 m=7
